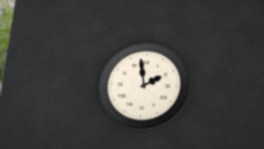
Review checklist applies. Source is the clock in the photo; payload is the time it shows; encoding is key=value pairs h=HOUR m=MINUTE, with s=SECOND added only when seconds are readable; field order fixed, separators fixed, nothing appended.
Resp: h=1 m=58
